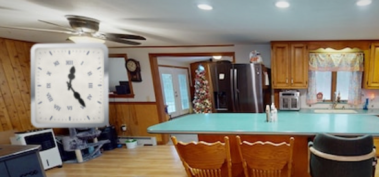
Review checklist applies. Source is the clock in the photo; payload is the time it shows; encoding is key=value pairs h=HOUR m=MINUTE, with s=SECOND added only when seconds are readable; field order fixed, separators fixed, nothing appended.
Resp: h=12 m=24
